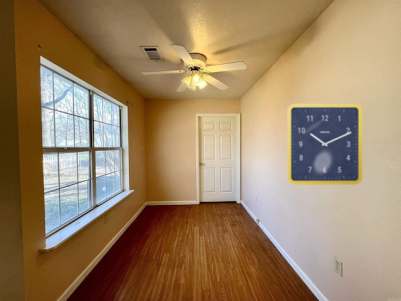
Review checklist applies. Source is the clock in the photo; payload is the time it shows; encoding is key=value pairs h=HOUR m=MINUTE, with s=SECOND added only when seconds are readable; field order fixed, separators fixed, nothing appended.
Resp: h=10 m=11
